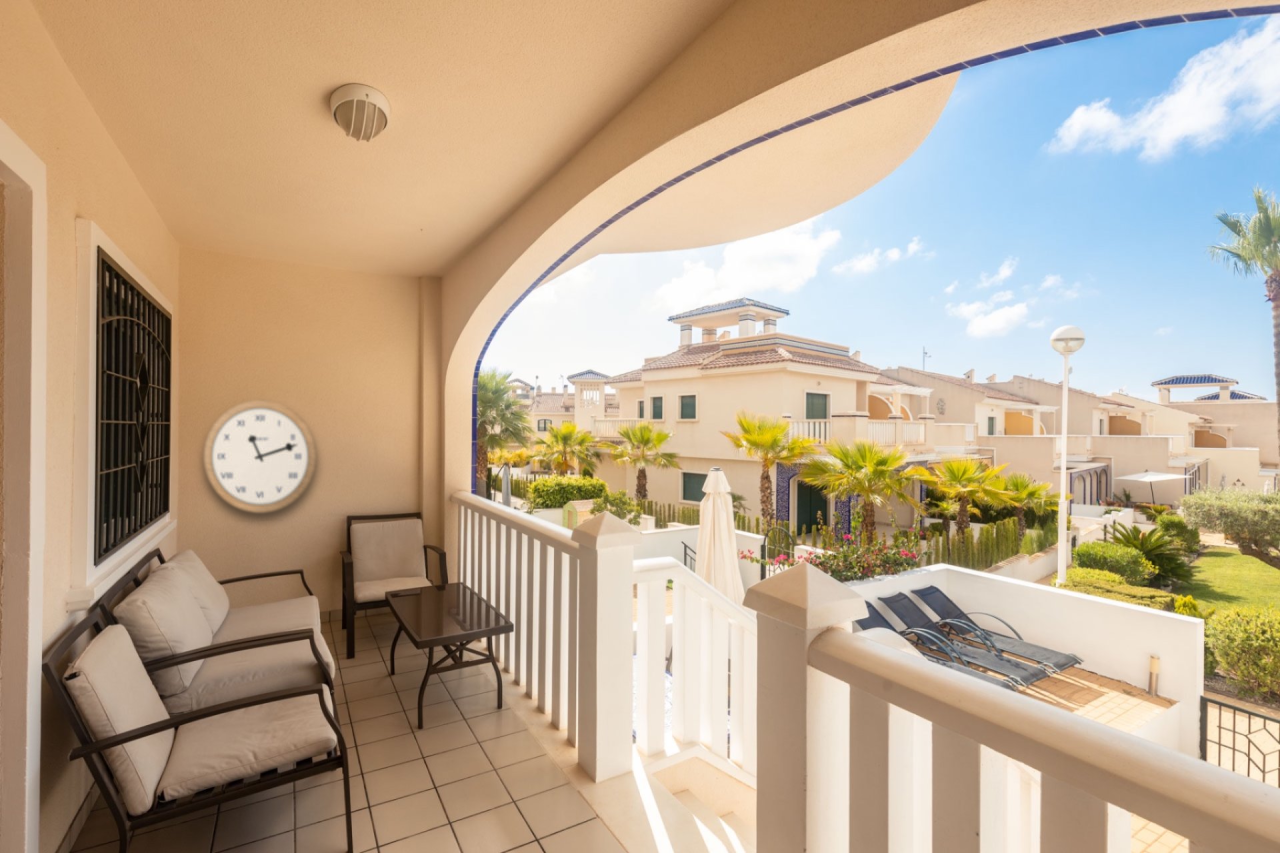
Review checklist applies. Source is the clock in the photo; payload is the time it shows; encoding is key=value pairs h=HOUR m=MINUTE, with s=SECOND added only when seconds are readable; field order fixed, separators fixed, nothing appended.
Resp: h=11 m=12
